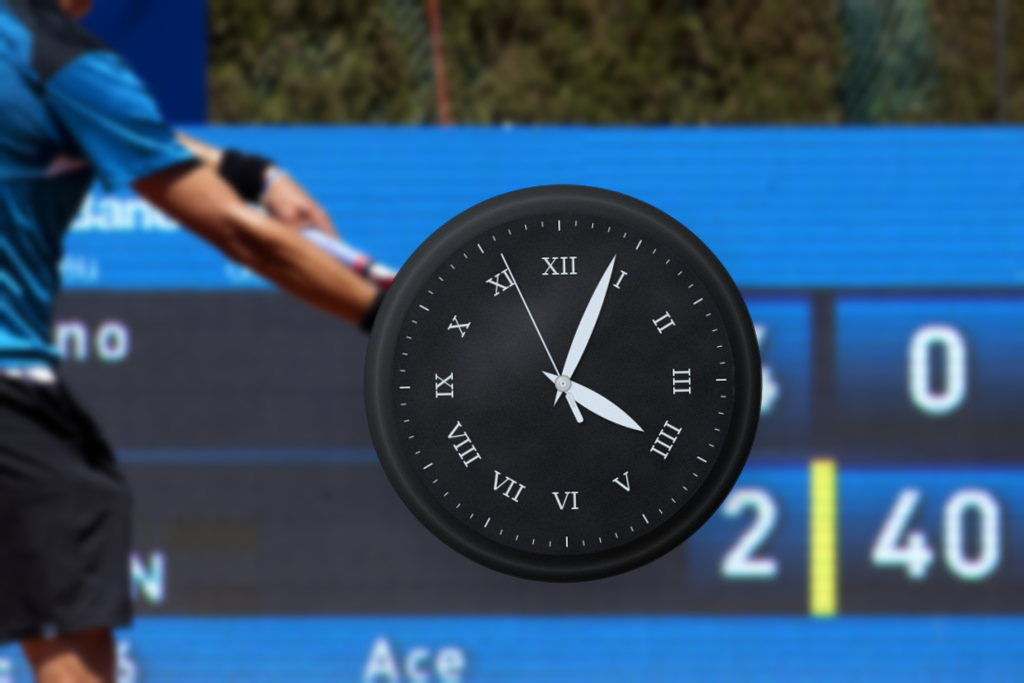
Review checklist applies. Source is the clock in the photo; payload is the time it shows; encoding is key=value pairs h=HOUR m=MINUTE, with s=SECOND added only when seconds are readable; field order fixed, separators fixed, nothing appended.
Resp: h=4 m=3 s=56
